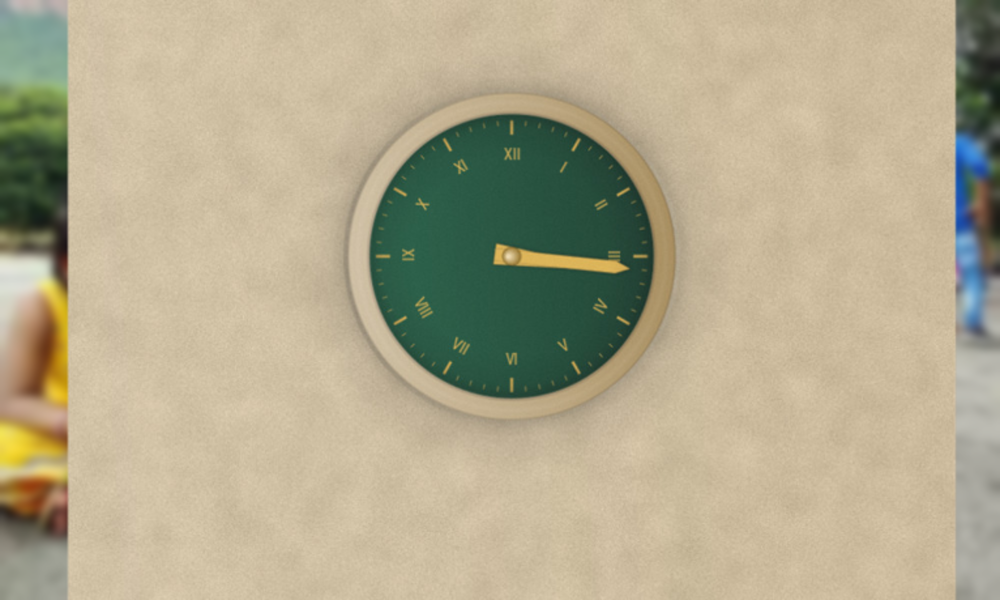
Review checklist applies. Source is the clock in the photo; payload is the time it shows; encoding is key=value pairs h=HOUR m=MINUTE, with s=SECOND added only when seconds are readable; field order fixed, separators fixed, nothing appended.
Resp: h=3 m=16
